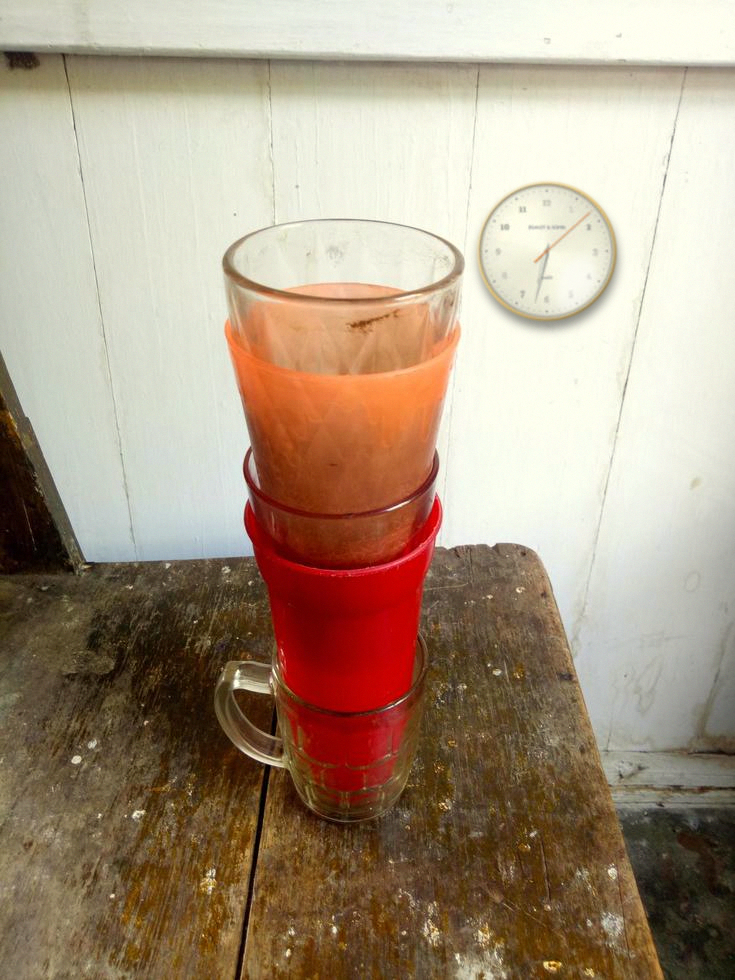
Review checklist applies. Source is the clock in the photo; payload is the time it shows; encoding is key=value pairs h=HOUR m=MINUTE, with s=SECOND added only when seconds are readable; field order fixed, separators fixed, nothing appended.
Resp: h=6 m=32 s=8
